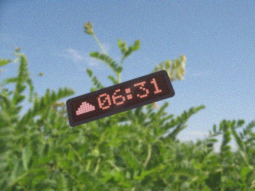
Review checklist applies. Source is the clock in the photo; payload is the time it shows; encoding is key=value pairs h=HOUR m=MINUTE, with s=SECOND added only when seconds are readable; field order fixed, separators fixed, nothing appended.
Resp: h=6 m=31
